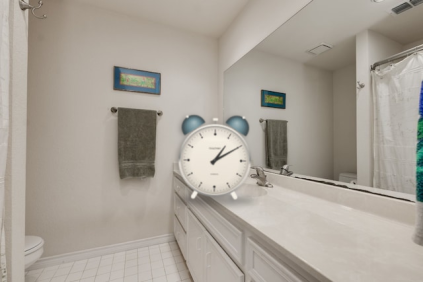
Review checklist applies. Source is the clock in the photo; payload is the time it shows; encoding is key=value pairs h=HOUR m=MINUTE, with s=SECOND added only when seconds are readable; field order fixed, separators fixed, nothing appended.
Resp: h=1 m=10
